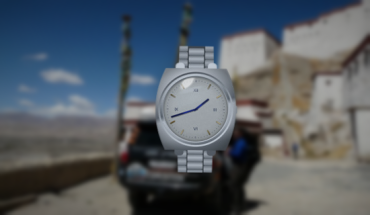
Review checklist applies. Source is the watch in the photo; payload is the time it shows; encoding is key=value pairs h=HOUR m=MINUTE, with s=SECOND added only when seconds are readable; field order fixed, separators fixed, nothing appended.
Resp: h=1 m=42
